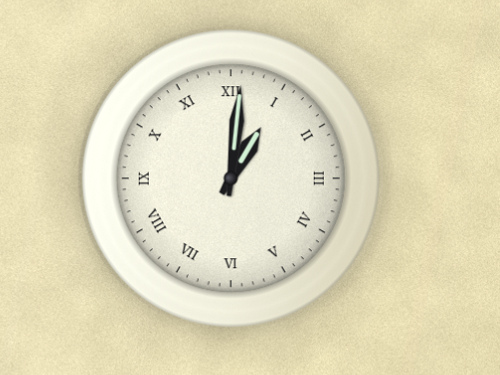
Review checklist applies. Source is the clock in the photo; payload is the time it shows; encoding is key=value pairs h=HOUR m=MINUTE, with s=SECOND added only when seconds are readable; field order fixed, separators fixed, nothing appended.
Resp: h=1 m=1
